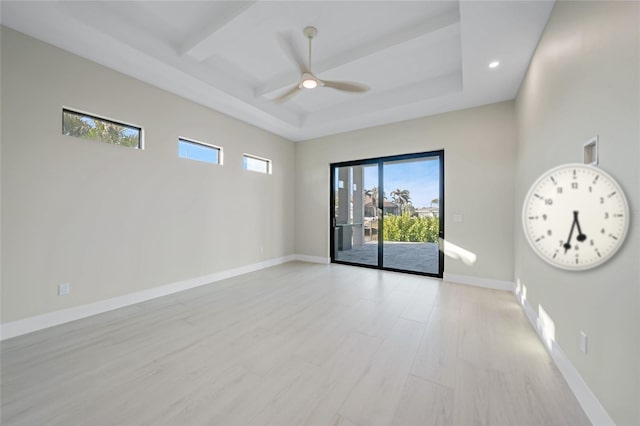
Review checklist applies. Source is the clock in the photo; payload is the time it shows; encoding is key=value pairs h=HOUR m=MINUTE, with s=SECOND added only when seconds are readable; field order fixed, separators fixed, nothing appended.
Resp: h=5 m=33
